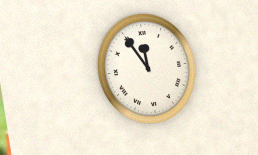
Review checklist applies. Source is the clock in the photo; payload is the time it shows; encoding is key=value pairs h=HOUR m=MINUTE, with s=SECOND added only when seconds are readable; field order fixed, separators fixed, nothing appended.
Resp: h=11 m=55
